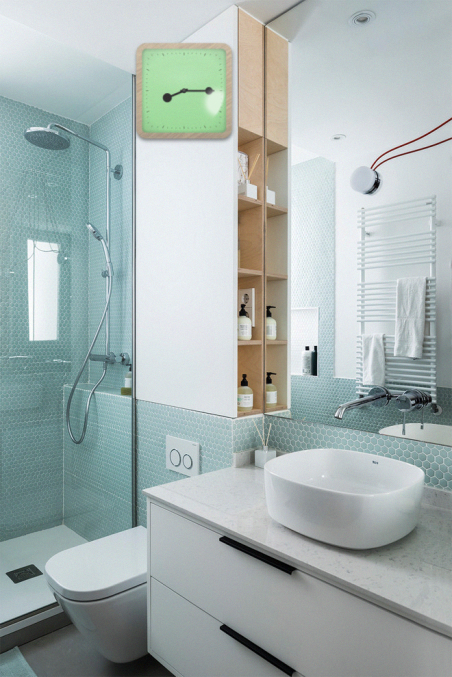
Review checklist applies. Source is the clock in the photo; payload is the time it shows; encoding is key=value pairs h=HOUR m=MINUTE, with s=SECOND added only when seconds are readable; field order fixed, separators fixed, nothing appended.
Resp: h=8 m=15
